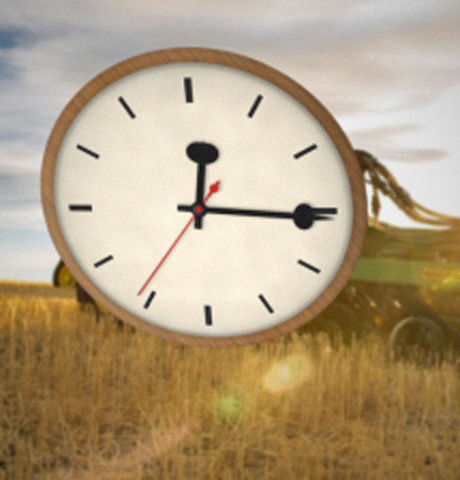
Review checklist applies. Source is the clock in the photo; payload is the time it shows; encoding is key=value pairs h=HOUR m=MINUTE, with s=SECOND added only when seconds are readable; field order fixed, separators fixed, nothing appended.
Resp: h=12 m=15 s=36
